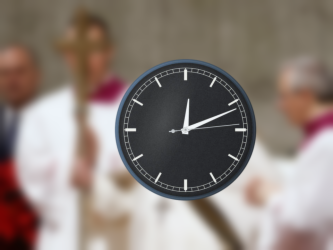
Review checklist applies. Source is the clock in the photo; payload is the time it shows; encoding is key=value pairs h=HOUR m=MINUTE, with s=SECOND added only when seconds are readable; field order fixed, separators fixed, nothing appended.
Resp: h=12 m=11 s=14
